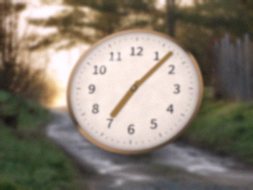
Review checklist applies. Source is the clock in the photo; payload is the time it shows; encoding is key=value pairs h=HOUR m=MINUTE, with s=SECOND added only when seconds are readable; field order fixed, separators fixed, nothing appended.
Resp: h=7 m=7
